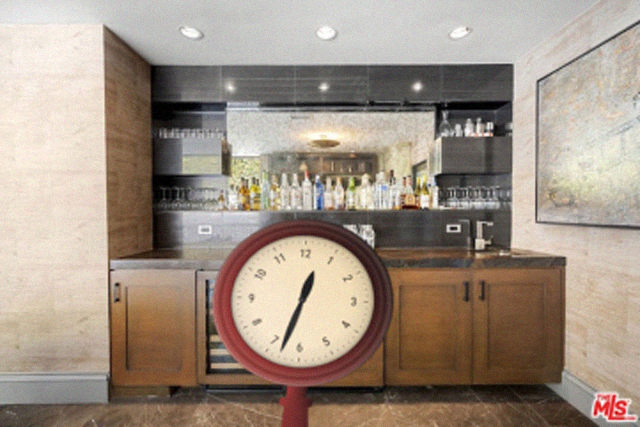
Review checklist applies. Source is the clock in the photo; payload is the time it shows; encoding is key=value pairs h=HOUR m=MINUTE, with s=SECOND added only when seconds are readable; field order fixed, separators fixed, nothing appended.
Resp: h=12 m=33
